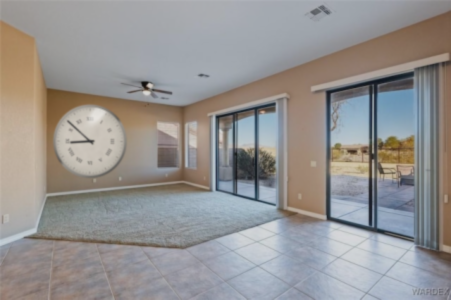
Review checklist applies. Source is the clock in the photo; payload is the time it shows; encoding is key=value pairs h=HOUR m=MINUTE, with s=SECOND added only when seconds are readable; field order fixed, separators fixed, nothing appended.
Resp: h=8 m=52
